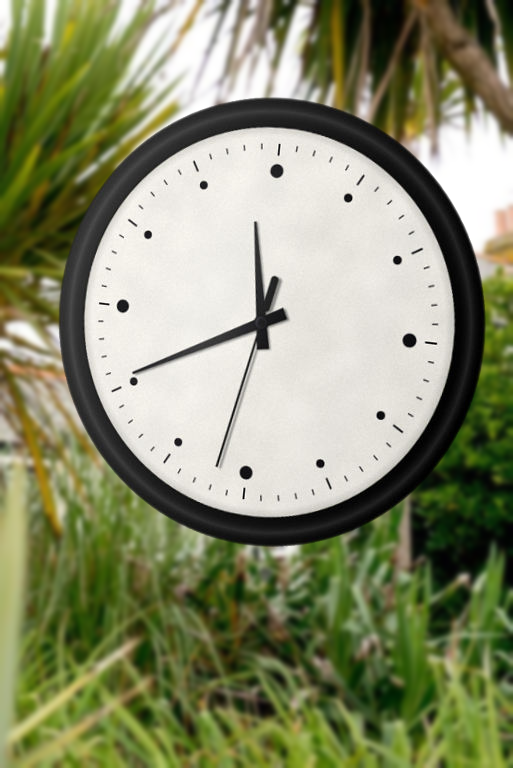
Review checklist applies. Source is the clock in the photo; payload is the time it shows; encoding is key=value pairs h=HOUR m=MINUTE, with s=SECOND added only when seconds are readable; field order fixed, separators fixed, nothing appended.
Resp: h=11 m=40 s=32
